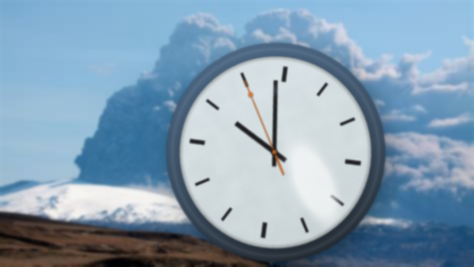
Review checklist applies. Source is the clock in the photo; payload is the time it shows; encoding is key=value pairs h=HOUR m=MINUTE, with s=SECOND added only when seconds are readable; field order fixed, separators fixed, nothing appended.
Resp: h=9 m=58 s=55
